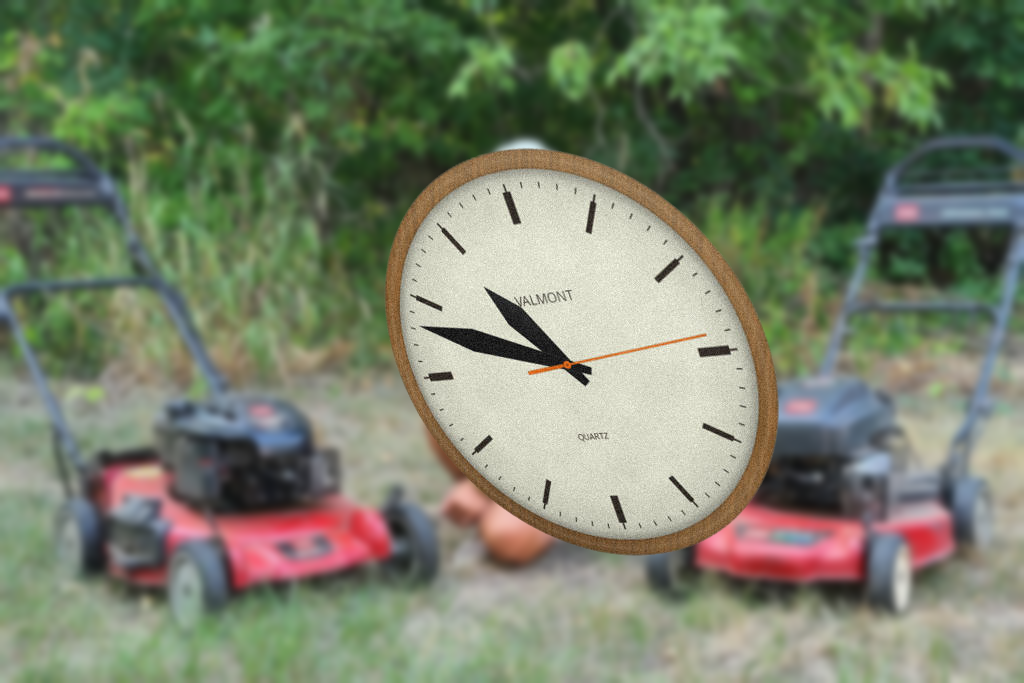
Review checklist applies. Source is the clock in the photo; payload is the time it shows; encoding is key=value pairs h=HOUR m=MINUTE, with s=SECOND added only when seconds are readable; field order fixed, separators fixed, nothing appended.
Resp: h=10 m=48 s=14
